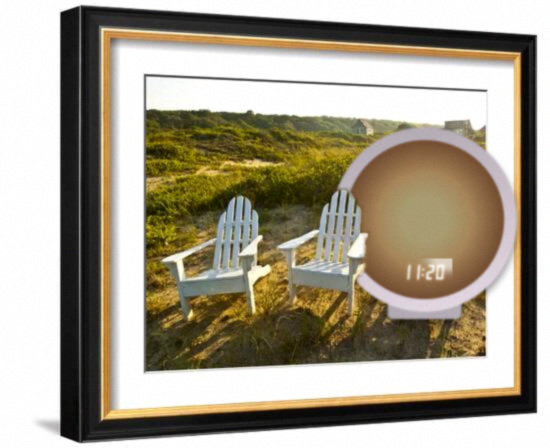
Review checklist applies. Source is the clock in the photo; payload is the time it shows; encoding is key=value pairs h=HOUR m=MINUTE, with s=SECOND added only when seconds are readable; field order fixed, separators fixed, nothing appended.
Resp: h=11 m=20
